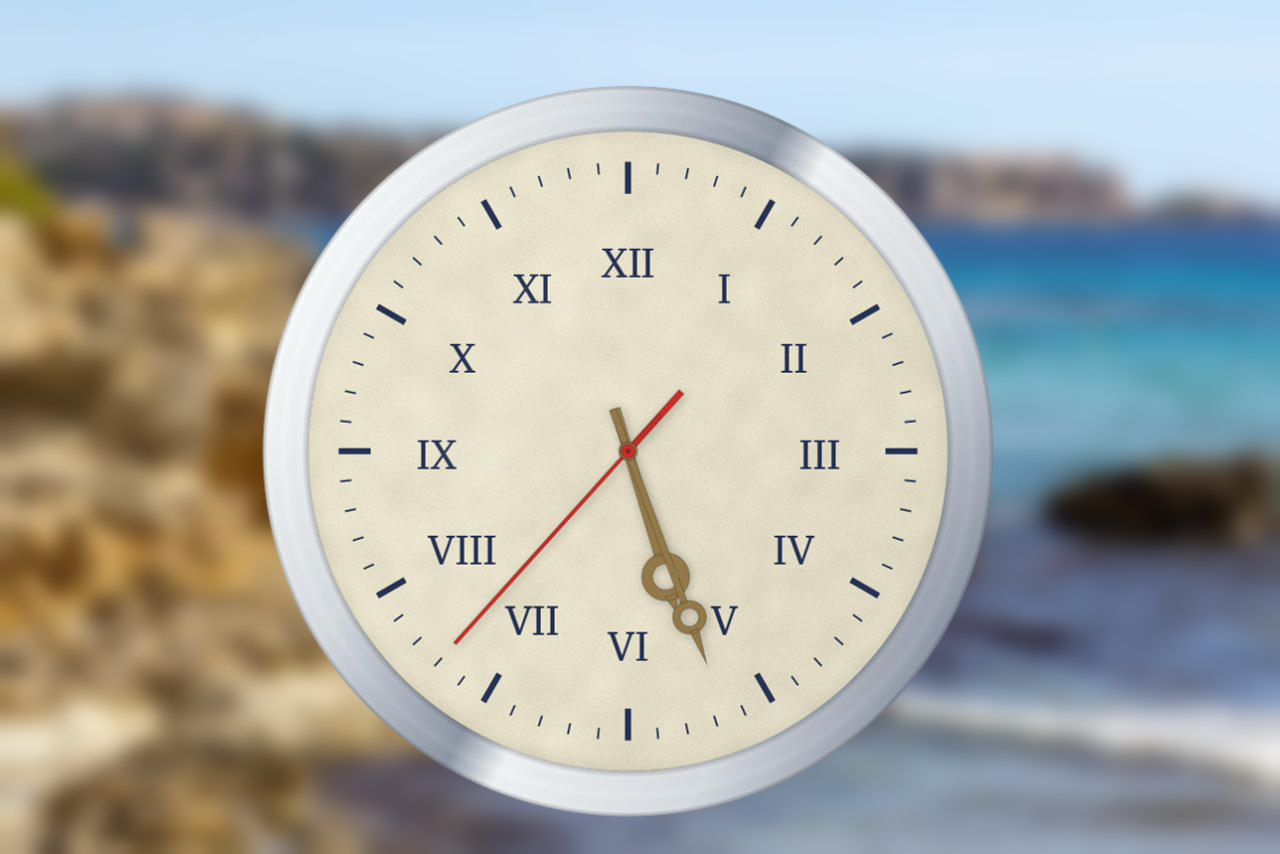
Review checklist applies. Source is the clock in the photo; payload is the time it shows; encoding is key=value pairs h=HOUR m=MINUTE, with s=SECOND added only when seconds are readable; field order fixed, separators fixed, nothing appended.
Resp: h=5 m=26 s=37
